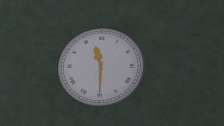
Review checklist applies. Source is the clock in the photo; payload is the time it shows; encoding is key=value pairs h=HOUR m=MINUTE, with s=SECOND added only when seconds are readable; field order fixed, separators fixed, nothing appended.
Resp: h=11 m=30
